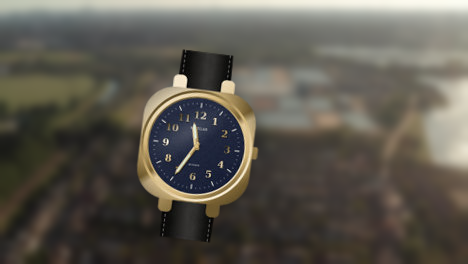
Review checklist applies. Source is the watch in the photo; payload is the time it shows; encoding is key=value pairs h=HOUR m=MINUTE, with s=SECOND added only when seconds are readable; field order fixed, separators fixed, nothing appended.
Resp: h=11 m=35
